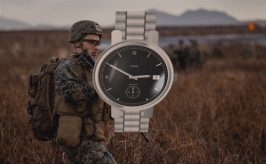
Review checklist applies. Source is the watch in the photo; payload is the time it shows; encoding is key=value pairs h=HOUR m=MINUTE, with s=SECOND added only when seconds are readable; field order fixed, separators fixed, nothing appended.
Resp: h=2 m=50
